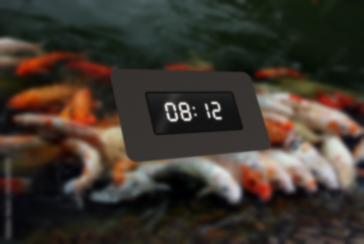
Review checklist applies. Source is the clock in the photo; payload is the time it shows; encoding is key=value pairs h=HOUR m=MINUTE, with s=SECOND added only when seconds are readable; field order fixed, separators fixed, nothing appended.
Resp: h=8 m=12
